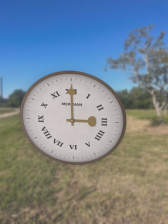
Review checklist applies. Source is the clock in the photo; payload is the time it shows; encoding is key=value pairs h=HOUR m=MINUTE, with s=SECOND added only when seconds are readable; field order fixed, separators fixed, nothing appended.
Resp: h=3 m=0
